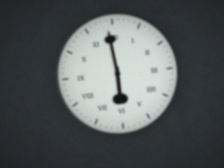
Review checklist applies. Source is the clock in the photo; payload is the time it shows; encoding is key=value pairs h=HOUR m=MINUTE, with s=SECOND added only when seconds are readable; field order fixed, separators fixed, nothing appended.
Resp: h=5 m=59
